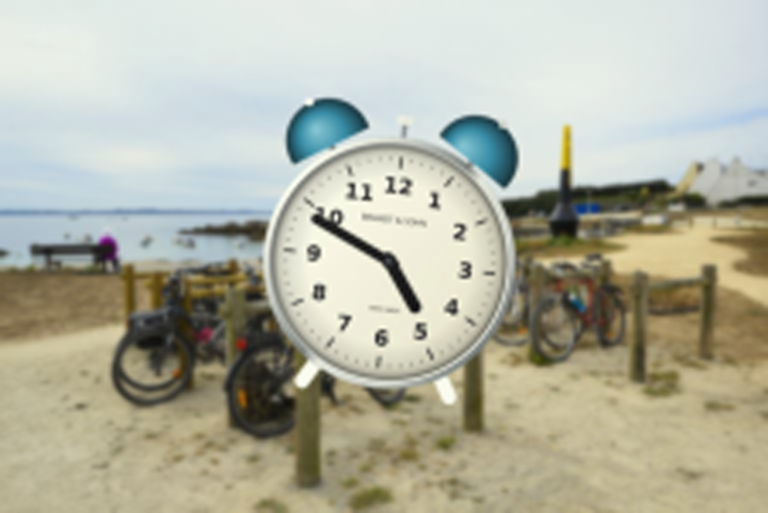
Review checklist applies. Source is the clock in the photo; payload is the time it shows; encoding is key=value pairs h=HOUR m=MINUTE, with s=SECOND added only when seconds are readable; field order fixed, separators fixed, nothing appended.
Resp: h=4 m=49
